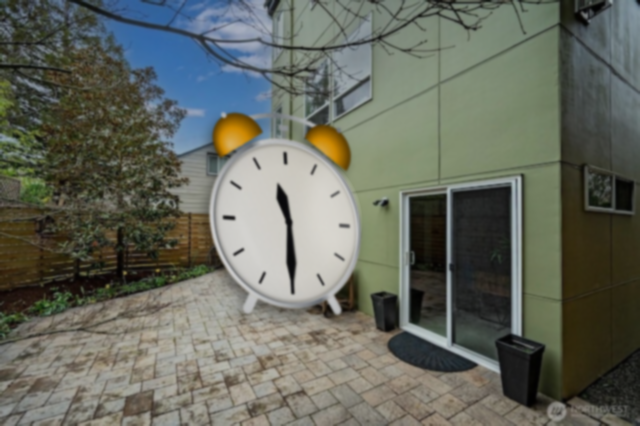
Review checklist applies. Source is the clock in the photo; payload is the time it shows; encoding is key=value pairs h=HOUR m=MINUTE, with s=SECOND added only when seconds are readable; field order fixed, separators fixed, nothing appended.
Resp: h=11 m=30
